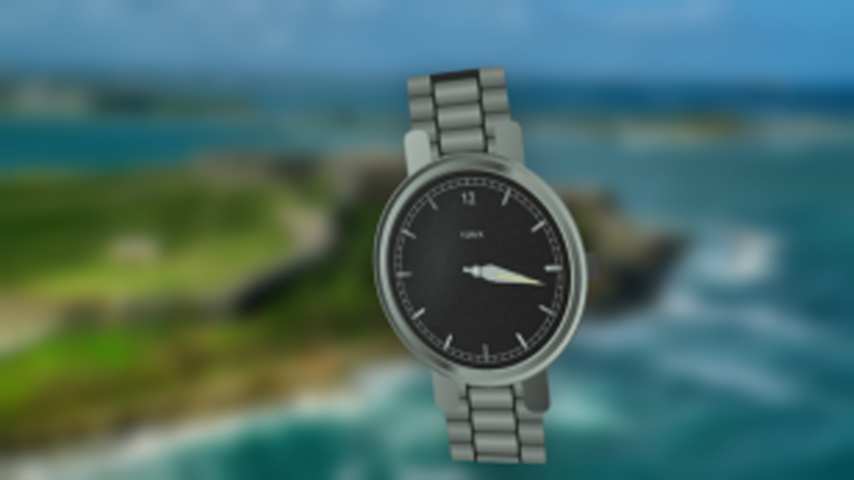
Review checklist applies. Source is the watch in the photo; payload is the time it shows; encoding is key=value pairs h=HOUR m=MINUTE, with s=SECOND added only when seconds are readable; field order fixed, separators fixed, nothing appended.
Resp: h=3 m=17
